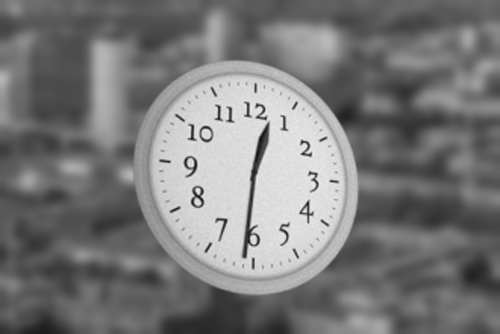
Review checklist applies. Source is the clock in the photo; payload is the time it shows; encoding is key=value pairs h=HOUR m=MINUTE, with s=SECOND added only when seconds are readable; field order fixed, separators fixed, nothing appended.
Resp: h=12 m=31
